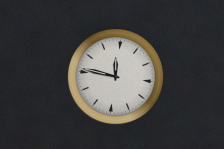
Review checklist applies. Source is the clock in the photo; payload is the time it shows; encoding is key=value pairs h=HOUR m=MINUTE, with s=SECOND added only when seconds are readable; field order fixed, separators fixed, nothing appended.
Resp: h=11 m=46
